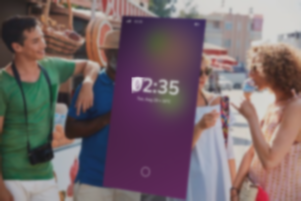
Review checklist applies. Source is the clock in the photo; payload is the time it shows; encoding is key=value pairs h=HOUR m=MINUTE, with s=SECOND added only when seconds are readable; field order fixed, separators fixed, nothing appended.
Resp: h=2 m=35
